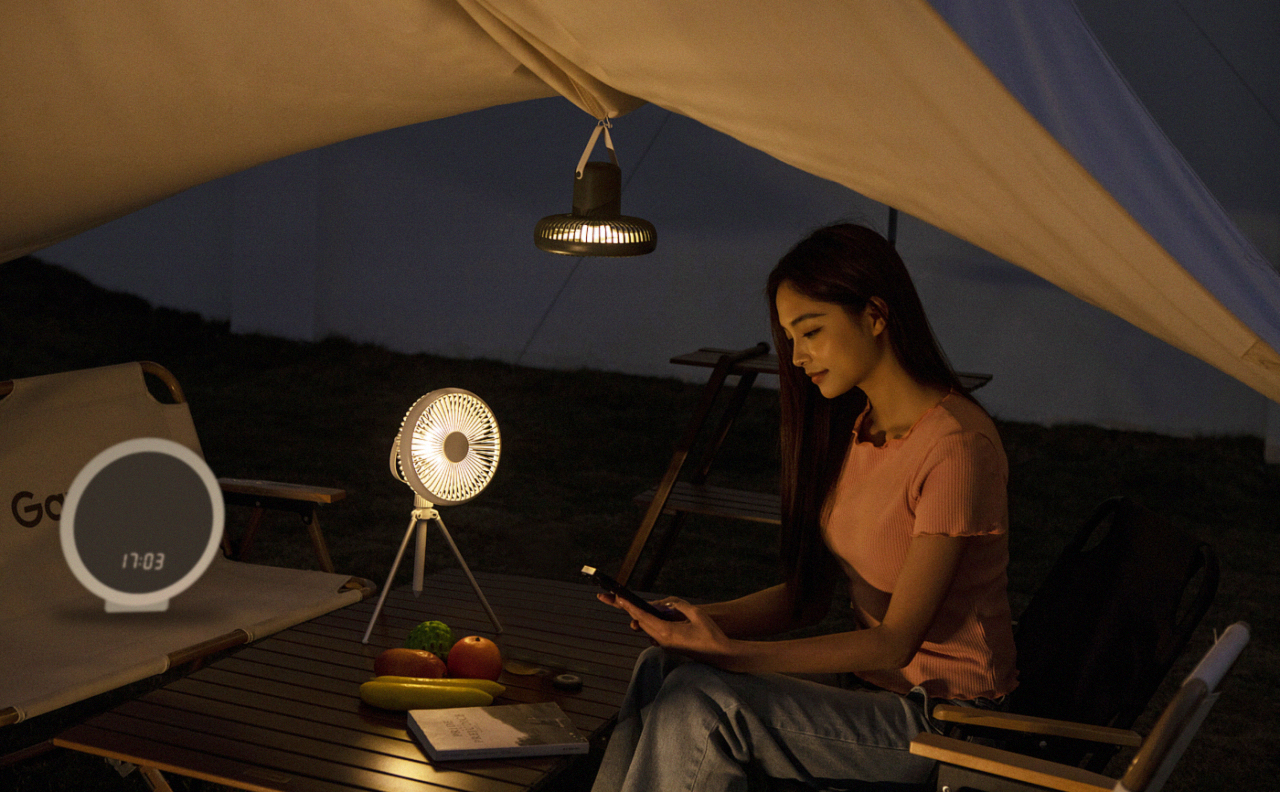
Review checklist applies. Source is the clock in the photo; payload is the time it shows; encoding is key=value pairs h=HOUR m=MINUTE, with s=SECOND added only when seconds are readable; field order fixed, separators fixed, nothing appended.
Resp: h=17 m=3
